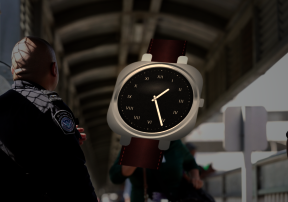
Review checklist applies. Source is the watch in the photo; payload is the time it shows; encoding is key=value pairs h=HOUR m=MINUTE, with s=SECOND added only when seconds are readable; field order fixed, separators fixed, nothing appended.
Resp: h=1 m=26
